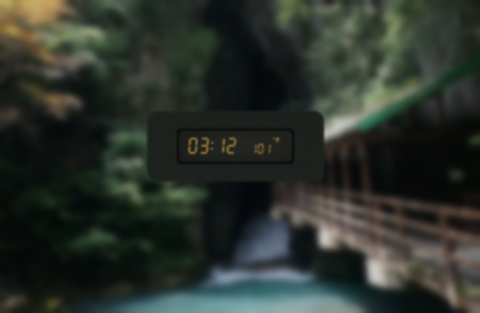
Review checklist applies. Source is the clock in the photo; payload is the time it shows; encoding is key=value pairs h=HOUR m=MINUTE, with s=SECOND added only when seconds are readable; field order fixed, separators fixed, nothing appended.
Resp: h=3 m=12
